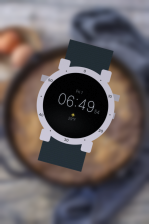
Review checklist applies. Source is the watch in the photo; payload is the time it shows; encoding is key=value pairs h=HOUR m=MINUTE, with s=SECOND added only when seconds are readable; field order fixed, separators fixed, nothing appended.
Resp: h=6 m=49
